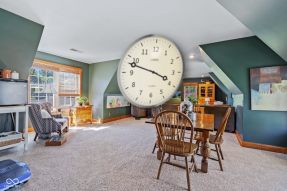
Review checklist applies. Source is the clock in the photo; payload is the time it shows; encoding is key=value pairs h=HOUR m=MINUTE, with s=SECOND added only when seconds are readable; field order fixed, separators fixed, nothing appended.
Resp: h=3 m=48
